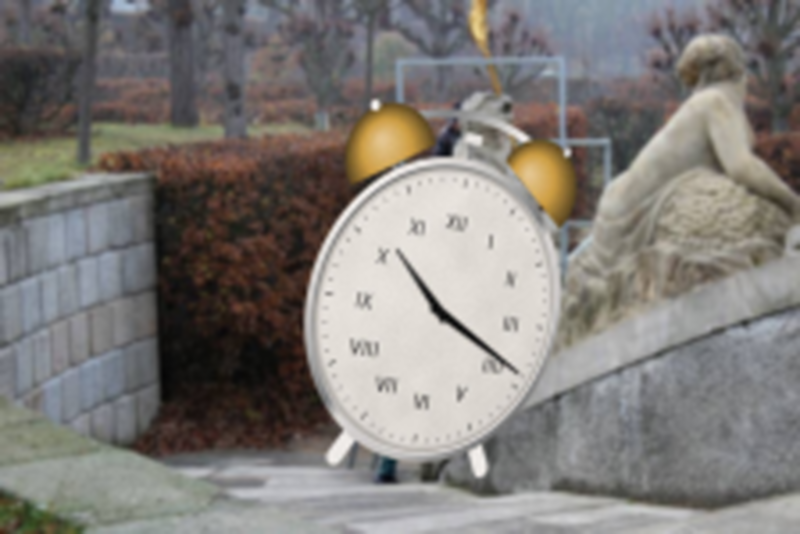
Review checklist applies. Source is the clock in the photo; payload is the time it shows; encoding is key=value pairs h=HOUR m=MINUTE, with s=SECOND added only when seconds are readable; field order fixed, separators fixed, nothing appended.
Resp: h=10 m=19
